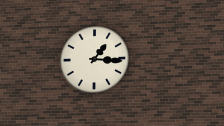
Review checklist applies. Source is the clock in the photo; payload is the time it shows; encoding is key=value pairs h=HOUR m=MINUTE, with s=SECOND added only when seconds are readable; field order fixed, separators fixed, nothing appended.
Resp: h=1 m=16
